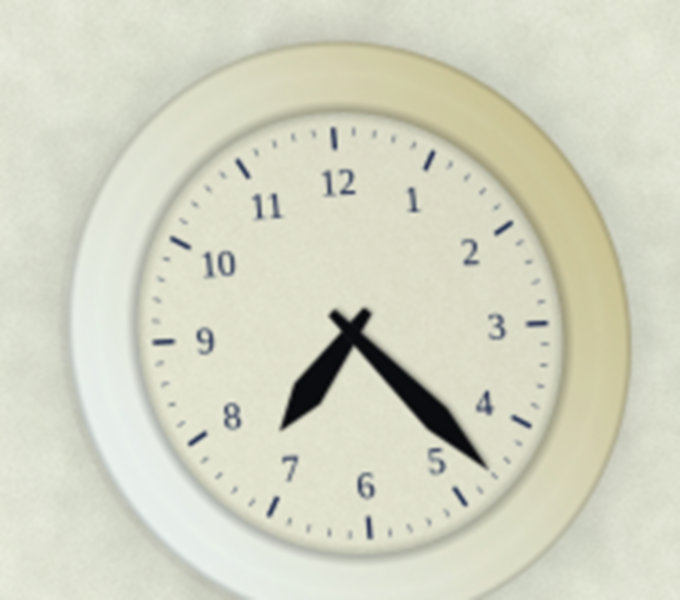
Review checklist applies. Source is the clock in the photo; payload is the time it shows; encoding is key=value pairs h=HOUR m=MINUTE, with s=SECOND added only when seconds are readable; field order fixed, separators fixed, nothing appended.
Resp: h=7 m=23
